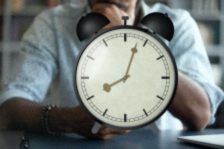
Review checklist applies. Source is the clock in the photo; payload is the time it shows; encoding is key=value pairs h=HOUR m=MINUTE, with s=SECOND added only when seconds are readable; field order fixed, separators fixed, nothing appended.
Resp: h=8 m=3
